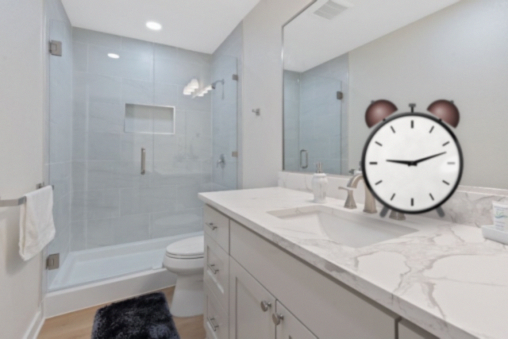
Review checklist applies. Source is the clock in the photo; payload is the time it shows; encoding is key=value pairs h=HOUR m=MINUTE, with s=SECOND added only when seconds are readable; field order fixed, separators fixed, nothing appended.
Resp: h=9 m=12
